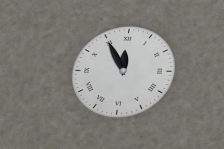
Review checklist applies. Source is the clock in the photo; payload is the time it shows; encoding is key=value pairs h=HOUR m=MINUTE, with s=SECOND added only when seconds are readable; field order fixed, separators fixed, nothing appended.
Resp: h=11 m=55
